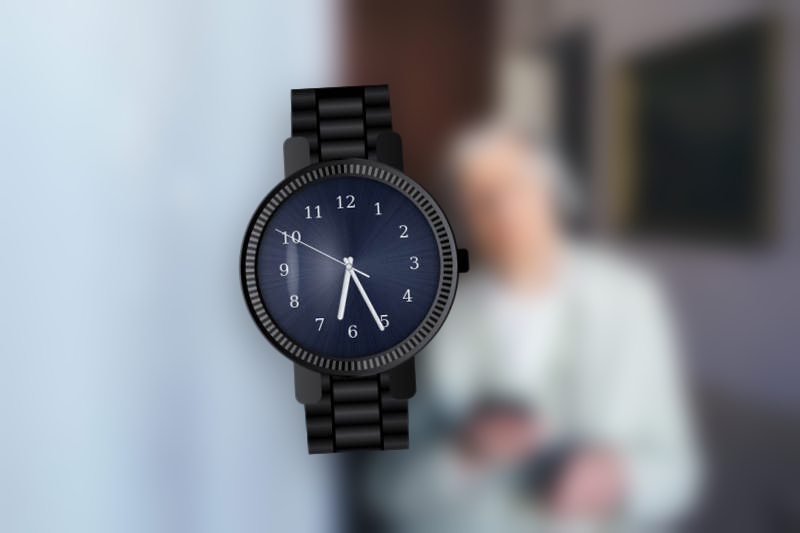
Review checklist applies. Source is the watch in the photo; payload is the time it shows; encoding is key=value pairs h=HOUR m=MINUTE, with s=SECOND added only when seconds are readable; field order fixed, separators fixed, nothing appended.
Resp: h=6 m=25 s=50
